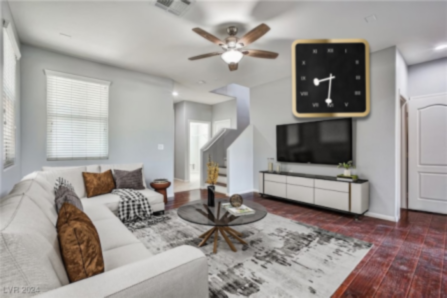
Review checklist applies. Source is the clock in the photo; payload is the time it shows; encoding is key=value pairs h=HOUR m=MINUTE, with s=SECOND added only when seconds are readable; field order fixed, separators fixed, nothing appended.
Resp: h=8 m=31
